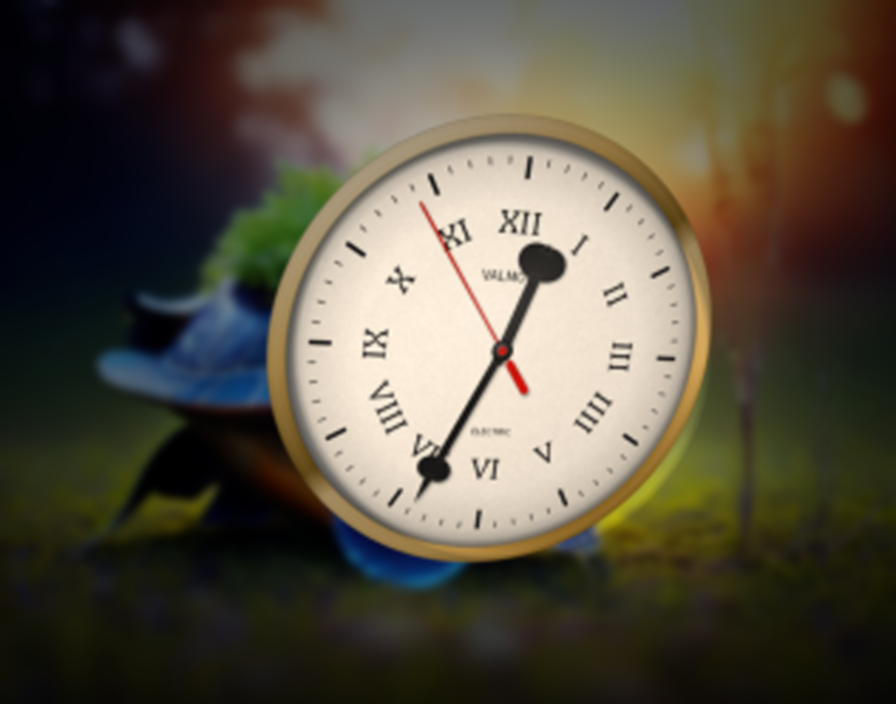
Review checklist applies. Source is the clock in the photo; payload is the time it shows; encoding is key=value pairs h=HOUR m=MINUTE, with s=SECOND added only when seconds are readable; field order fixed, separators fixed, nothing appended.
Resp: h=12 m=33 s=54
